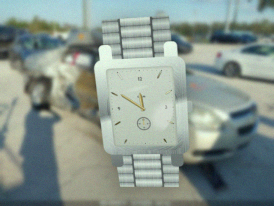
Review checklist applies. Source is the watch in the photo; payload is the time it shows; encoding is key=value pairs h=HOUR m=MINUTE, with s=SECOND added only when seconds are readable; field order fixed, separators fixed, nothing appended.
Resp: h=11 m=51
